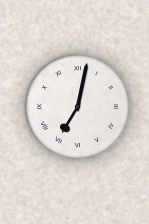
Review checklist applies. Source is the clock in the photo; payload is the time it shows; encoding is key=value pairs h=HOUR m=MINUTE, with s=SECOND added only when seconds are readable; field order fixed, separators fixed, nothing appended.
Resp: h=7 m=2
